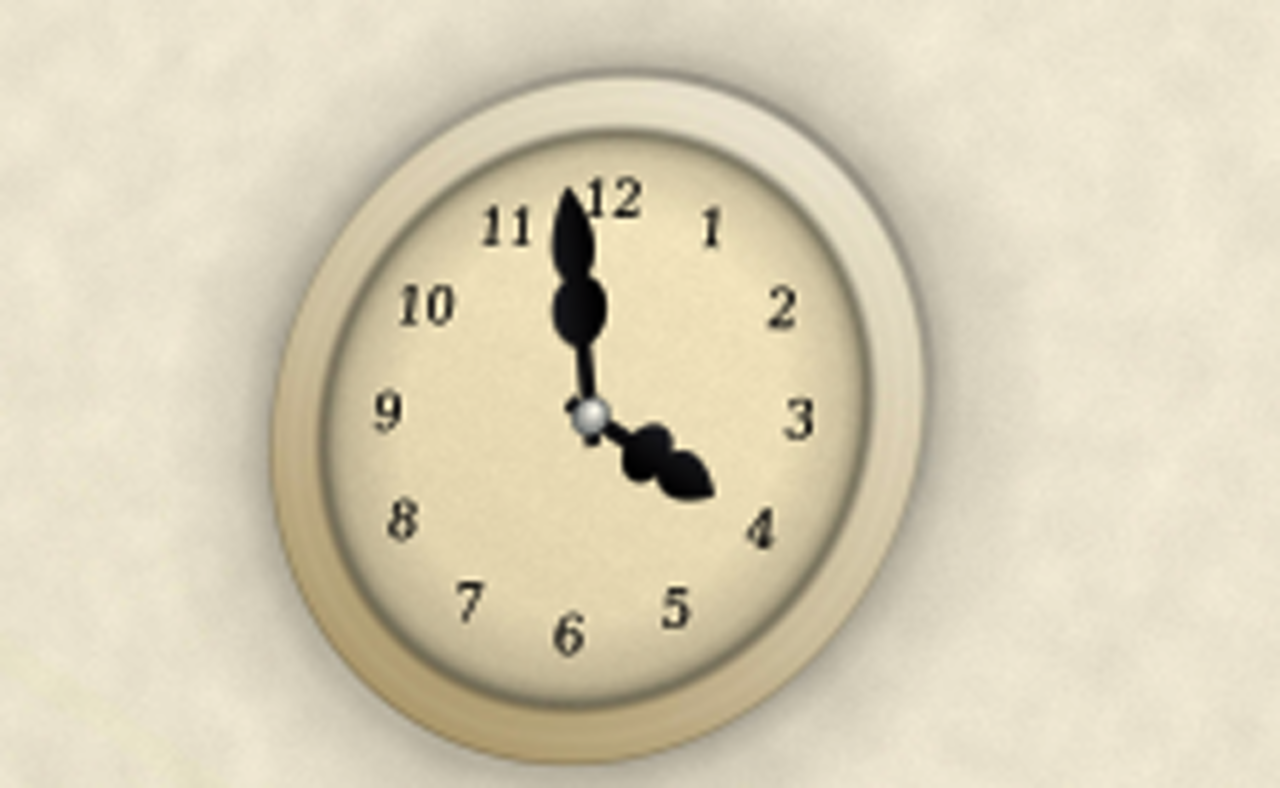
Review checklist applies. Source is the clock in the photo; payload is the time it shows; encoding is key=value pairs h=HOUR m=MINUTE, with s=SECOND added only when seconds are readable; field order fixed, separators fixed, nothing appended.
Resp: h=3 m=58
